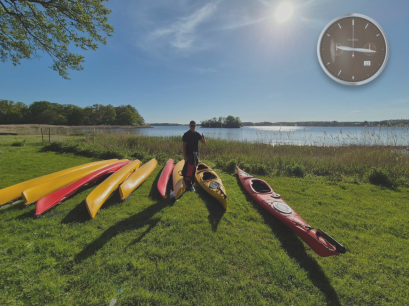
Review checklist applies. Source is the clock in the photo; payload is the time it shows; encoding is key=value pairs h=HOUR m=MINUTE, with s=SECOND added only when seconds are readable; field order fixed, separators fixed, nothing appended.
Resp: h=9 m=16
